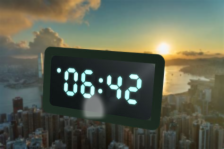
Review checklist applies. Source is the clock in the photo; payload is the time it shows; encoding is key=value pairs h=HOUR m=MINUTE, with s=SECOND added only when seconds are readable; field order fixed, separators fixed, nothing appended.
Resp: h=6 m=42
